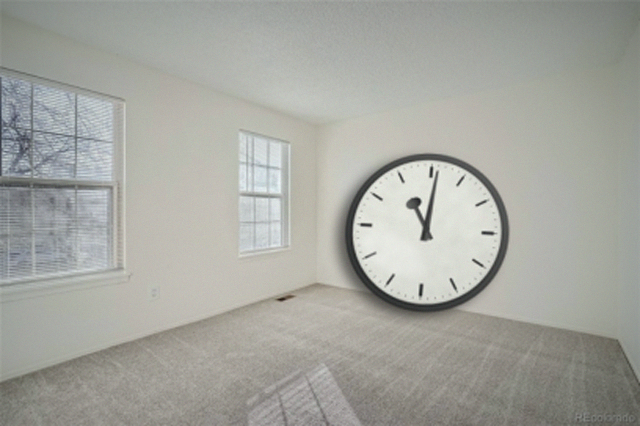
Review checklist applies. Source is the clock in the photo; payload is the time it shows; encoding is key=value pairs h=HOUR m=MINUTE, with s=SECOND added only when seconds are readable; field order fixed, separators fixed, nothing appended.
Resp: h=11 m=1
